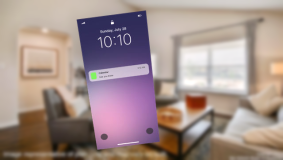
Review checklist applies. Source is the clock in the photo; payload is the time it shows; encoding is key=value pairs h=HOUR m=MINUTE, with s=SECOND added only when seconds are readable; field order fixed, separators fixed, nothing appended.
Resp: h=10 m=10
